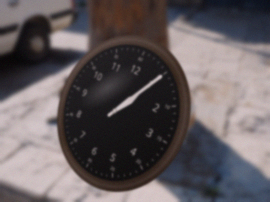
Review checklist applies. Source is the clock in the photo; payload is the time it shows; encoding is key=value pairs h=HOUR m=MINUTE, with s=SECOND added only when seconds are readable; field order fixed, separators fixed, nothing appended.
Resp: h=1 m=5
